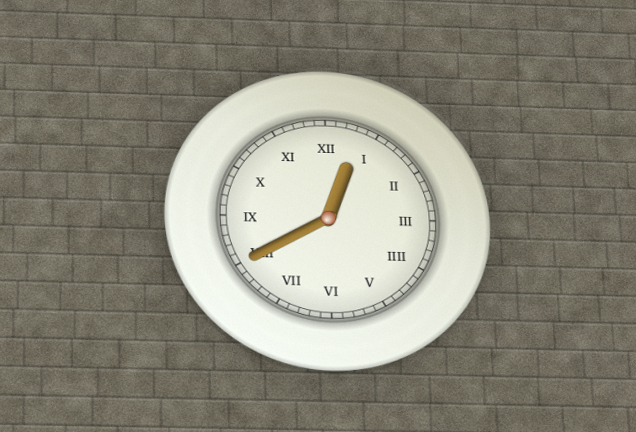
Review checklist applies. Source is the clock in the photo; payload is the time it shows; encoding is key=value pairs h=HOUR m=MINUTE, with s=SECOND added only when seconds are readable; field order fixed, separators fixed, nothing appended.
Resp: h=12 m=40
